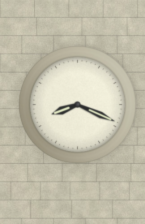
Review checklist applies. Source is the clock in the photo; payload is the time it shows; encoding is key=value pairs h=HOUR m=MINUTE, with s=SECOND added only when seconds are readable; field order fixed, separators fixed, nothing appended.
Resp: h=8 m=19
